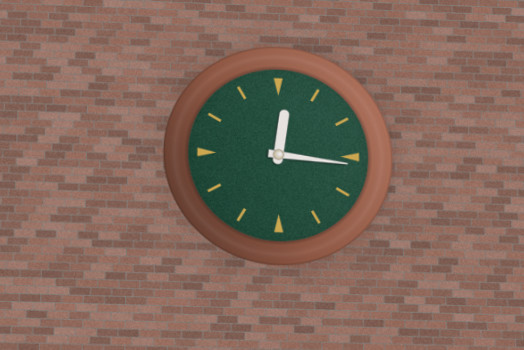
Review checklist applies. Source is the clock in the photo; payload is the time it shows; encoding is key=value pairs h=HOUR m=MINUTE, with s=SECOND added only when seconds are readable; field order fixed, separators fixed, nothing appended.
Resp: h=12 m=16
